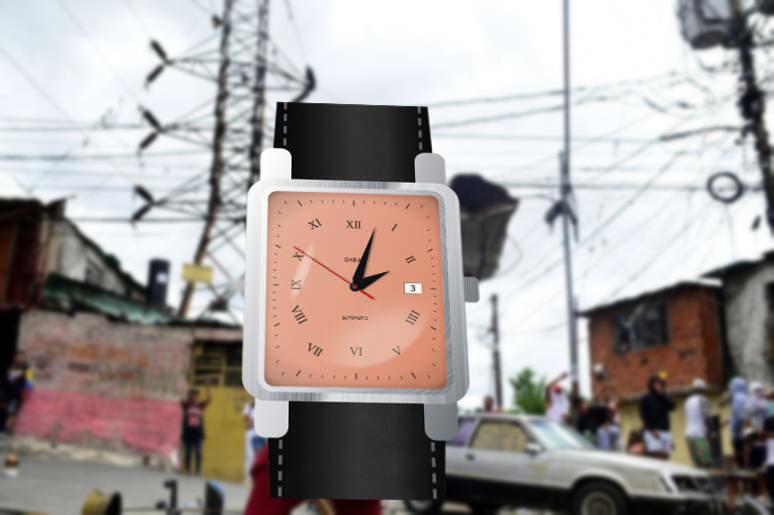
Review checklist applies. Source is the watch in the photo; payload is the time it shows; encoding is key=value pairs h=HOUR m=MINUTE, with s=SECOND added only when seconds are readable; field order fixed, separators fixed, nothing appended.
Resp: h=2 m=2 s=51
